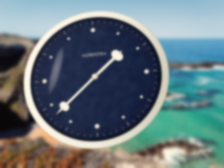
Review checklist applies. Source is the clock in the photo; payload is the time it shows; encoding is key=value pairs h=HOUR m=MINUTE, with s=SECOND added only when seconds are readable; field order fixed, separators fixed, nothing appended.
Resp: h=1 m=38
